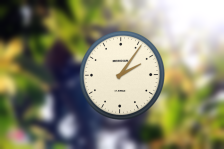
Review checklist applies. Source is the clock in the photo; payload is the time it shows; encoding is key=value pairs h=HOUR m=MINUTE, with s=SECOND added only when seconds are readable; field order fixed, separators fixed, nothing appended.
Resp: h=2 m=6
